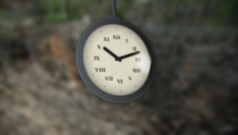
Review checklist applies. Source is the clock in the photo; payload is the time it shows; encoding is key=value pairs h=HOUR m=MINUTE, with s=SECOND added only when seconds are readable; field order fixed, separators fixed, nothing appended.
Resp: h=10 m=12
